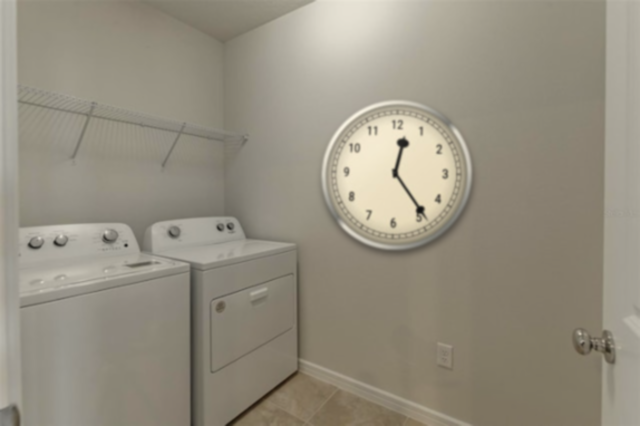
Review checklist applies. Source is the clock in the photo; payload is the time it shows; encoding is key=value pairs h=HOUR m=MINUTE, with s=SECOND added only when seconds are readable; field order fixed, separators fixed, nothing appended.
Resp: h=12 m=24
